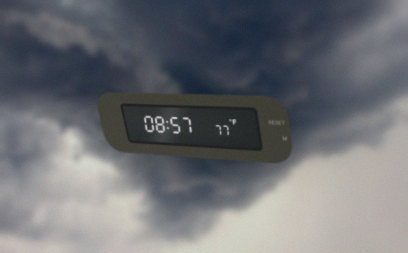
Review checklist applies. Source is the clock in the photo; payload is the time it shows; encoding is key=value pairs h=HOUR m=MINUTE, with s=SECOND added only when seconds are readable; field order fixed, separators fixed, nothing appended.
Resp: h=8 m=57
